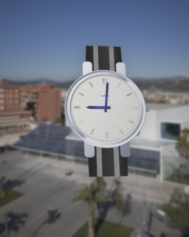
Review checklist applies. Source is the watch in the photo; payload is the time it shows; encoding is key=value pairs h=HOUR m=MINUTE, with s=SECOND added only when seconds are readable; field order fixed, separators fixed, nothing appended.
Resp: h=9 m=1
